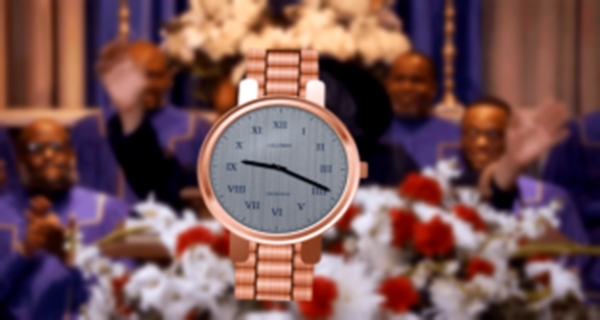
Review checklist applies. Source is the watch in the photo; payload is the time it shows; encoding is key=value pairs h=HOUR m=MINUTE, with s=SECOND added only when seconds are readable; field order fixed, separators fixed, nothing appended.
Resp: h=9 m=19
